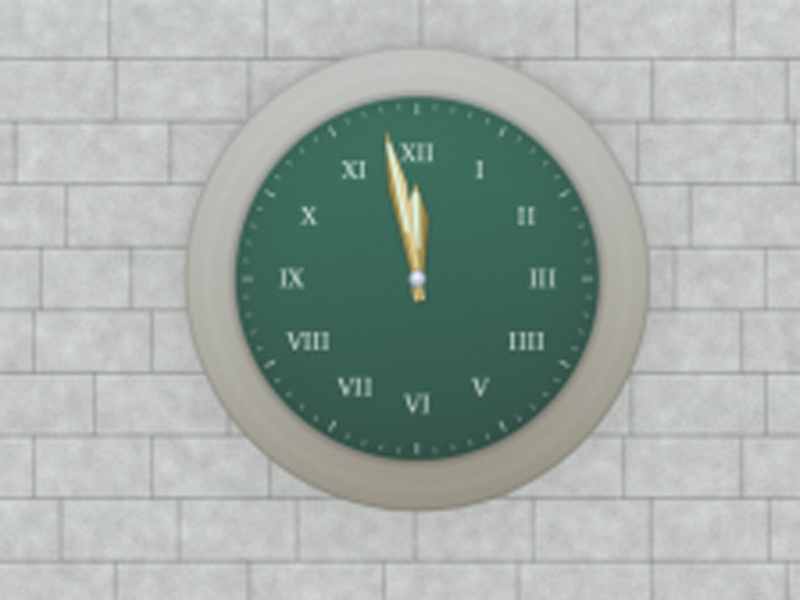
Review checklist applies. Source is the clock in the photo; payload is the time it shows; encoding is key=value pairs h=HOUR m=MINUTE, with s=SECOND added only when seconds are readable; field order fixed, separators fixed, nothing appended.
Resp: h=11 m=58
